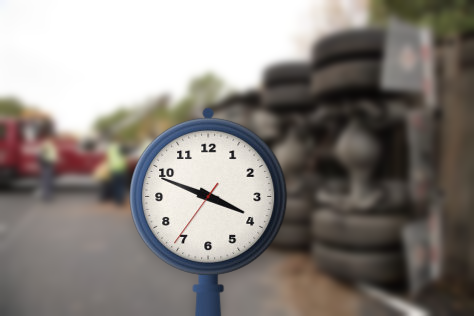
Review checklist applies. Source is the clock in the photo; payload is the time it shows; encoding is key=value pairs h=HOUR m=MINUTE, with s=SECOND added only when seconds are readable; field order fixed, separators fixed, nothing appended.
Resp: h=3 m=48 s=36
